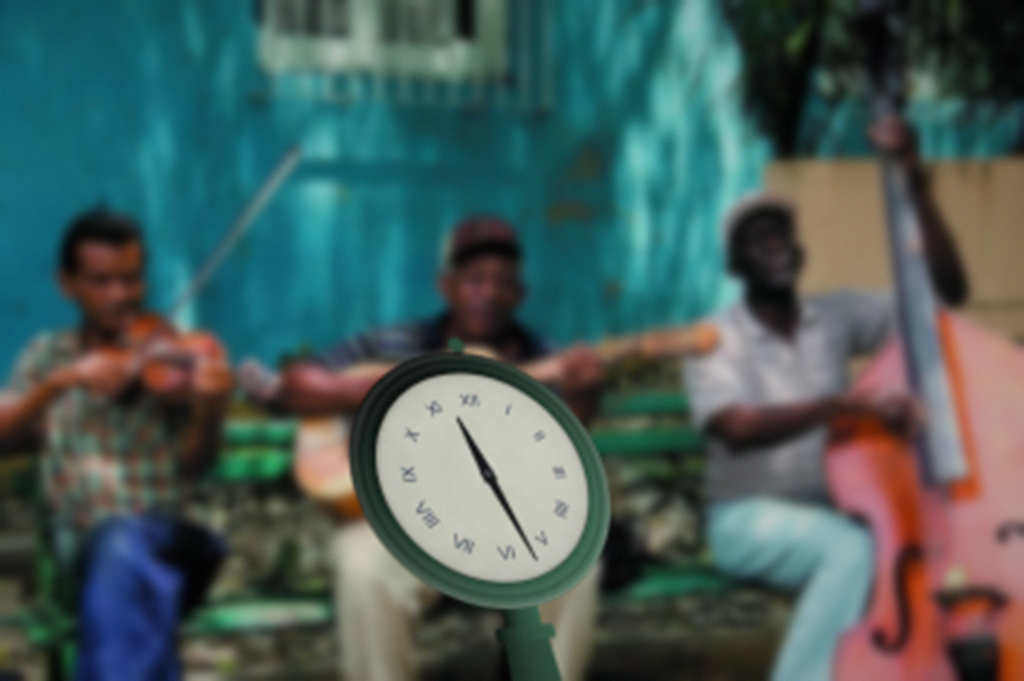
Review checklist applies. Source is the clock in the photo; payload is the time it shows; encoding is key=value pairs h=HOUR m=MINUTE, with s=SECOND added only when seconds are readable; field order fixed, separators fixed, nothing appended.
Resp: h=11 m=27
